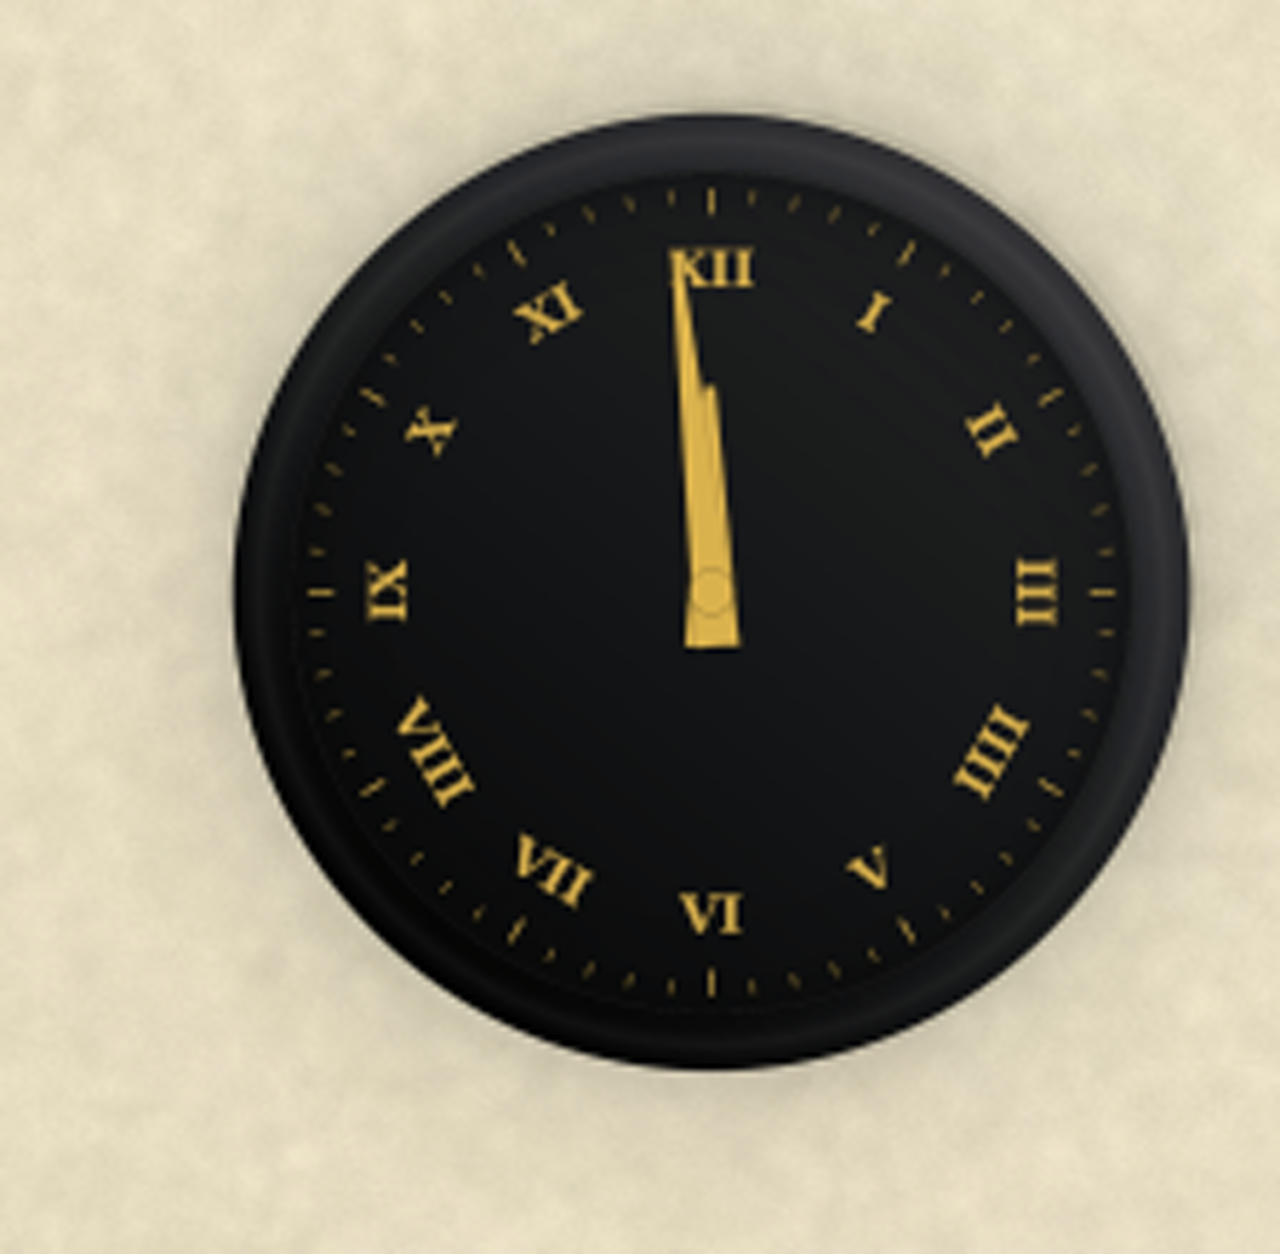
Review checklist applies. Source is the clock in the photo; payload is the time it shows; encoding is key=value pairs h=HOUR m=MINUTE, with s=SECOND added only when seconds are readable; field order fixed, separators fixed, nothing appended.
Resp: h=11 m=59
